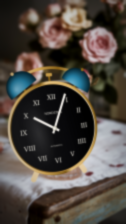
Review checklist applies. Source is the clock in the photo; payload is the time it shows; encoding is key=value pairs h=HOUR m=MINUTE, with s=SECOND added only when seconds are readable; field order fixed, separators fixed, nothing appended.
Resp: h=10 m=4
